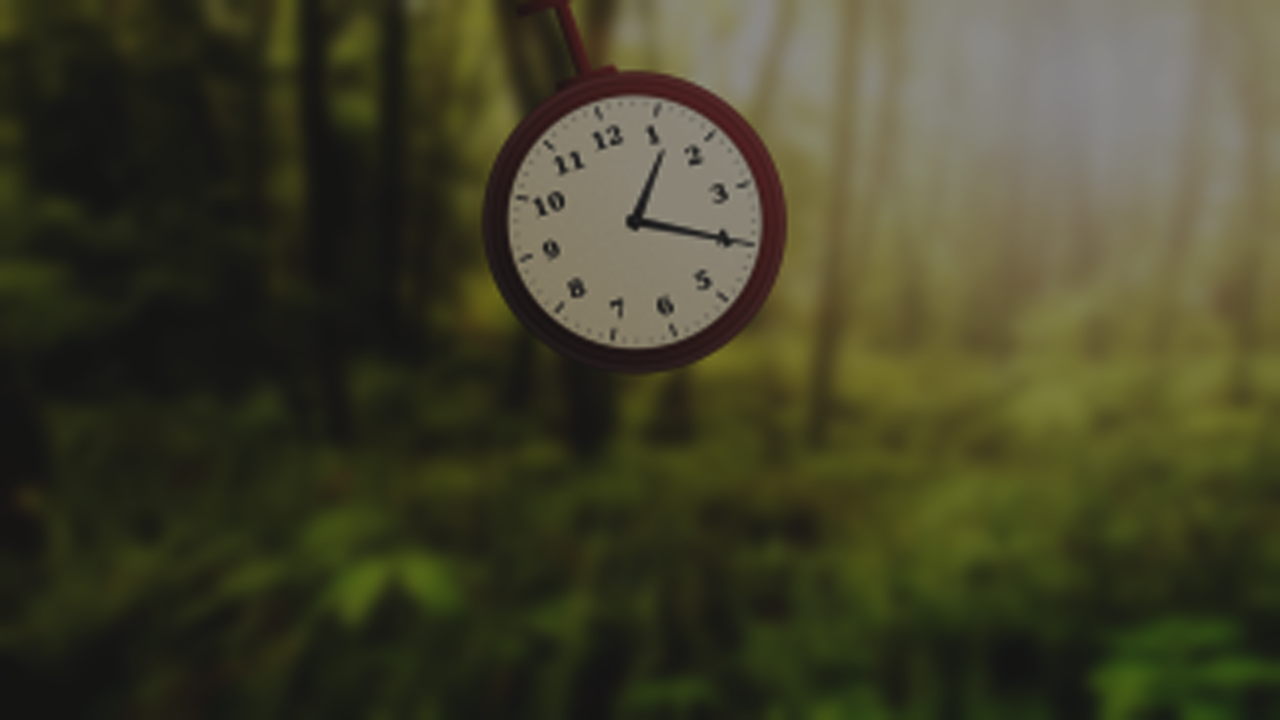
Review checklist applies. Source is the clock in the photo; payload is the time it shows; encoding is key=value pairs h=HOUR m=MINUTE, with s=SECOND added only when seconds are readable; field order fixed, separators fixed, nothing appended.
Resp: h=1 m=20
